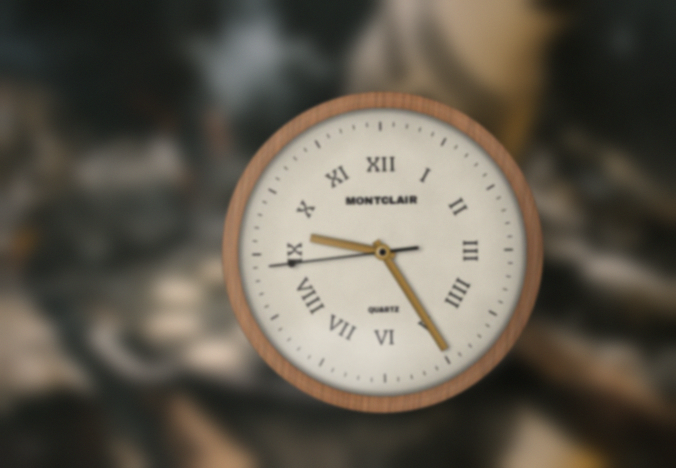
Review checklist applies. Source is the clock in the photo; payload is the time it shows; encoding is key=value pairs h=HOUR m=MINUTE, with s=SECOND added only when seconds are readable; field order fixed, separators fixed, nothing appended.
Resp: h=9 m=24 s=44
